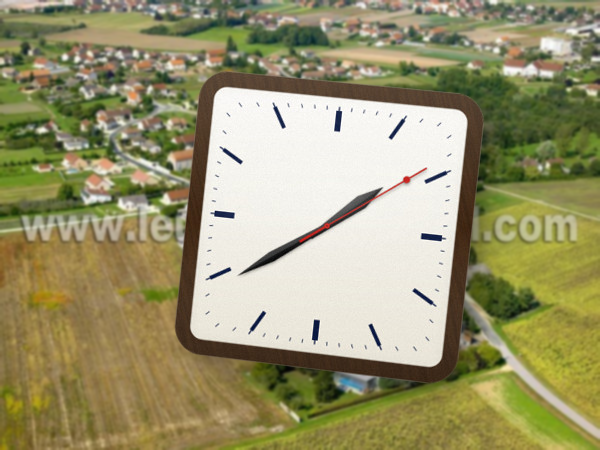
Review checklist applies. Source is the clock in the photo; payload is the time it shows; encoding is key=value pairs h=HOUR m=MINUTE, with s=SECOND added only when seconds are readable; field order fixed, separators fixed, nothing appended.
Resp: h=1 m=39 s=9
